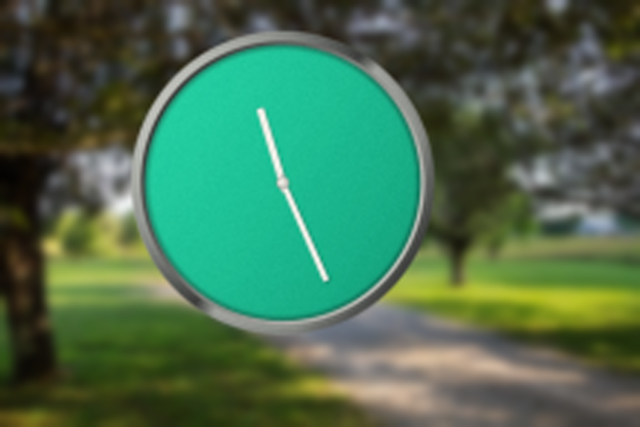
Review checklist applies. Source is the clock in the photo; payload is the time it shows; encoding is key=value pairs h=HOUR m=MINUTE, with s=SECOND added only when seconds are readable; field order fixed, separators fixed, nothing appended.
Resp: h=11 m=26
